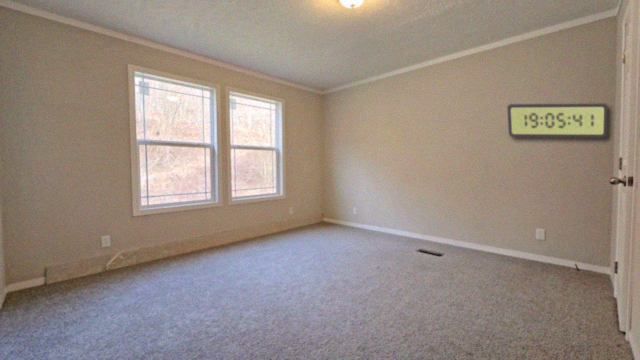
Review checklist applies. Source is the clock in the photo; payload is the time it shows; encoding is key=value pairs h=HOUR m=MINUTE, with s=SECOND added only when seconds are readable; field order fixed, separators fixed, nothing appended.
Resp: h=19 m=5 s=41
